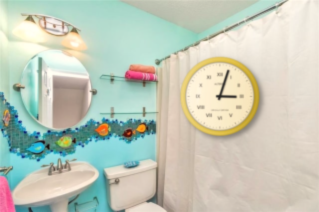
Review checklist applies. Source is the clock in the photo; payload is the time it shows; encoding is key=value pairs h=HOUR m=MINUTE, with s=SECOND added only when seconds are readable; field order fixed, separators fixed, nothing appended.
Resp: h=3 m=3
